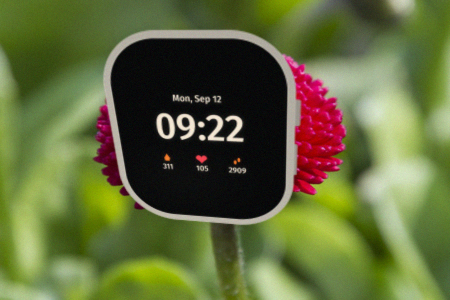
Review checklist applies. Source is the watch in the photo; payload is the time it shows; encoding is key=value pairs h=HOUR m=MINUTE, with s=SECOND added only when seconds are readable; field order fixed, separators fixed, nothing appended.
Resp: h=9 m=22
